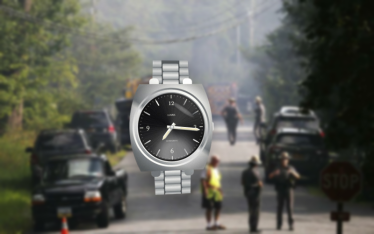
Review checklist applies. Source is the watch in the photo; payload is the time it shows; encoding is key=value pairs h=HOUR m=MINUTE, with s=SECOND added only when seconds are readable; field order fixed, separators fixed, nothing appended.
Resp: h=7 m=16
